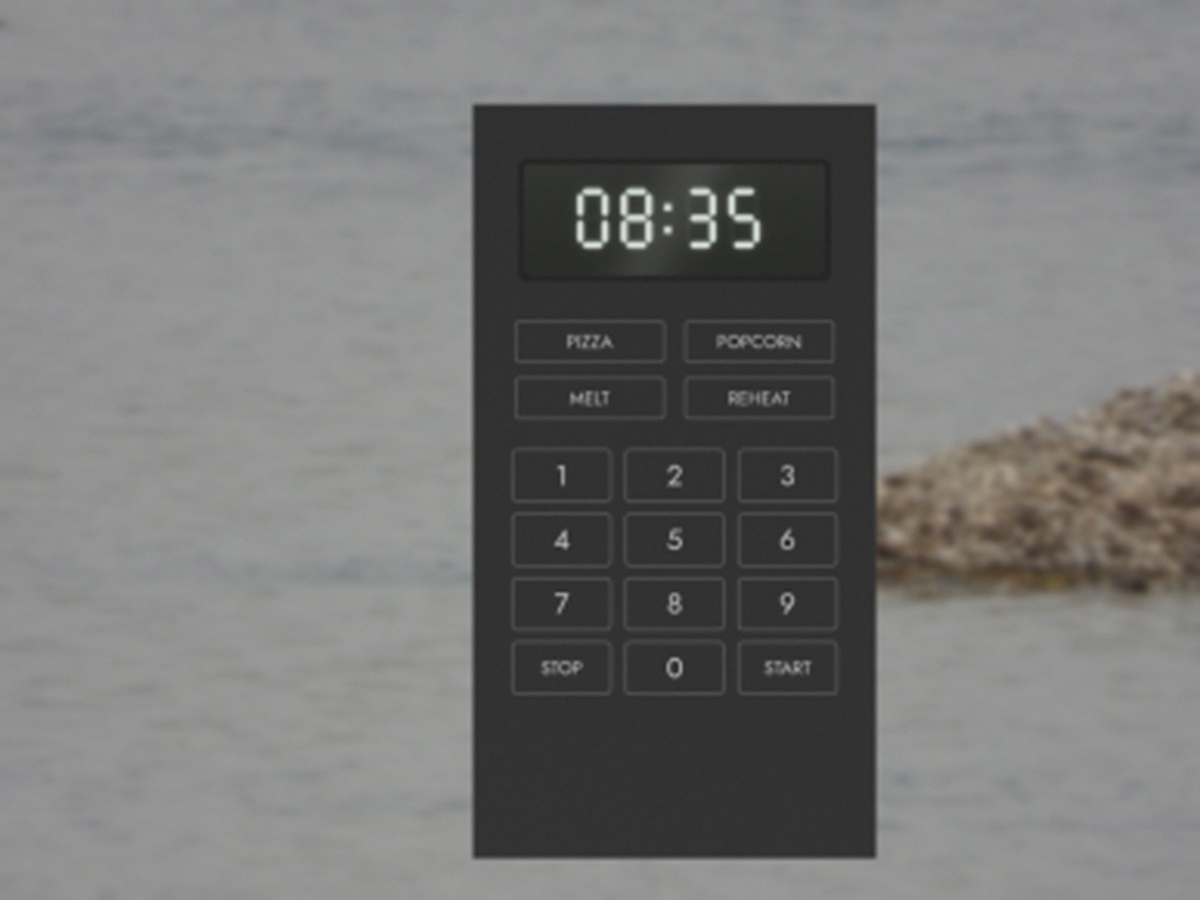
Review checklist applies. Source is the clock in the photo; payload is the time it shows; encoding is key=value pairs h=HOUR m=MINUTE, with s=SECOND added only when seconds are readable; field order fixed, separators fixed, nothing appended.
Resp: h=8 m=35
